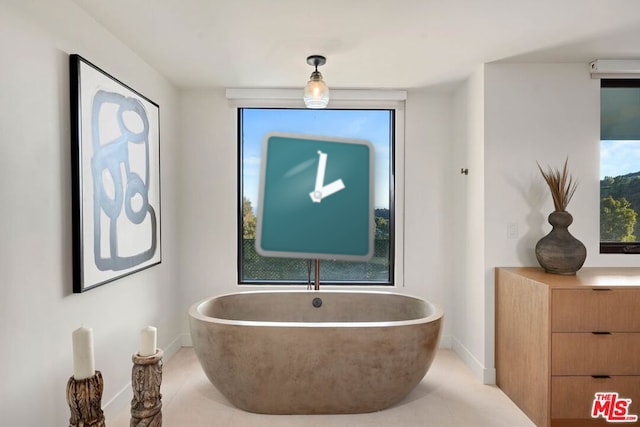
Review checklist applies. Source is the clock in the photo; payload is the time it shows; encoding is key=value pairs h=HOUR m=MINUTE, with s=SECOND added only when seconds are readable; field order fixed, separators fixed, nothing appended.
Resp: h=2 m=1
